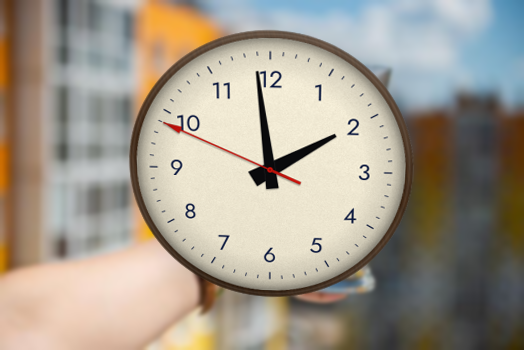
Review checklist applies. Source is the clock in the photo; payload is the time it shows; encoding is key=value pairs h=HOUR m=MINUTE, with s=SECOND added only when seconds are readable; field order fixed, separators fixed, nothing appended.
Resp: h=1 m=58 s=49
